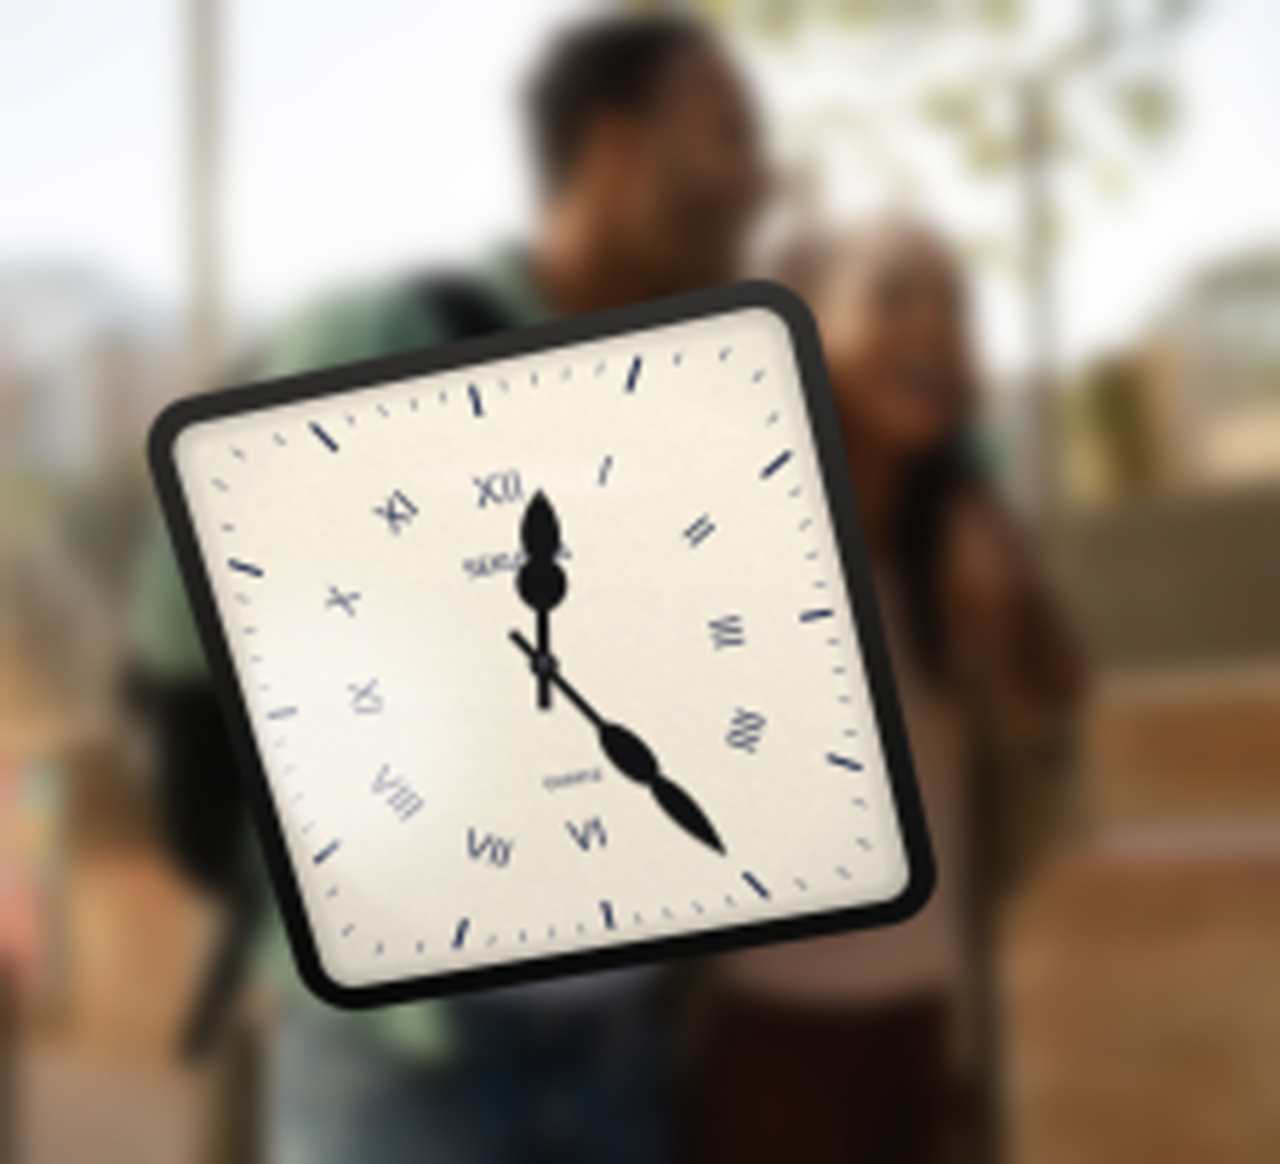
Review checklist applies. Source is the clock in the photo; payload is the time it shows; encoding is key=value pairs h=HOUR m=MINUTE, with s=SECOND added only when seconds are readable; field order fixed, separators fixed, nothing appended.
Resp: h=12 m=25
